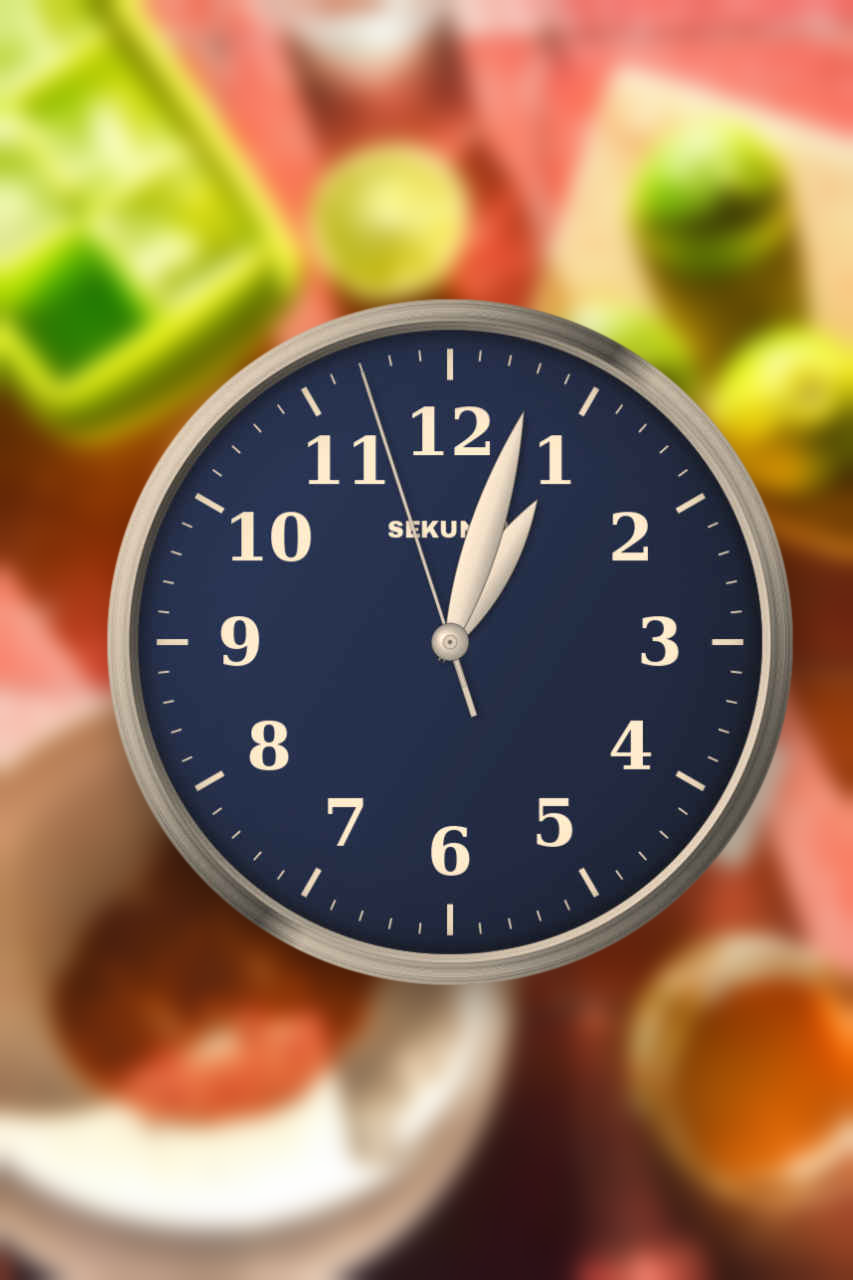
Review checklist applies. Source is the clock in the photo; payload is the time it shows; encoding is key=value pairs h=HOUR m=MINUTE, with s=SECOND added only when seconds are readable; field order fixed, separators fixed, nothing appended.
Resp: h=1 m=2 s=57
